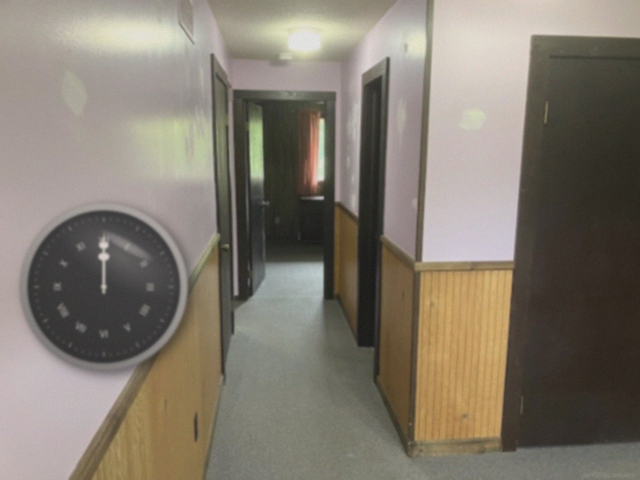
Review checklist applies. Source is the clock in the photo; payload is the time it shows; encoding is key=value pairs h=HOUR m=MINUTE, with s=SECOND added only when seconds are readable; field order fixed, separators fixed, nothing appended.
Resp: h=12 m=0
